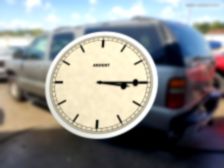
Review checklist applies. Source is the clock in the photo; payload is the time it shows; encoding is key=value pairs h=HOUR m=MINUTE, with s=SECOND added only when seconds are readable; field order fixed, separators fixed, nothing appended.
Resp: h=3 m=15
